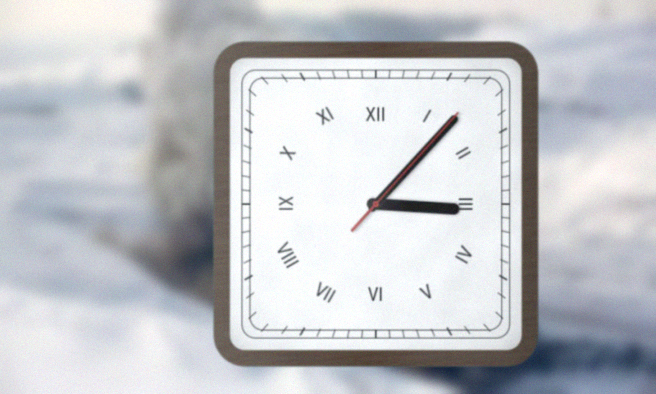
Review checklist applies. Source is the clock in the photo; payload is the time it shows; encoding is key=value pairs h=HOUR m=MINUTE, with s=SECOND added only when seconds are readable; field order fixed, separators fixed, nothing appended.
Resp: h=3 m=7 s=7
